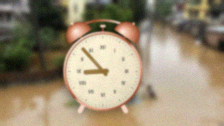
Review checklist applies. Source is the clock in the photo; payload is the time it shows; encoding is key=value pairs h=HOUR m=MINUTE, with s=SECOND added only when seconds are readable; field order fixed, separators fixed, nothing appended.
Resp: h=8 m=53
